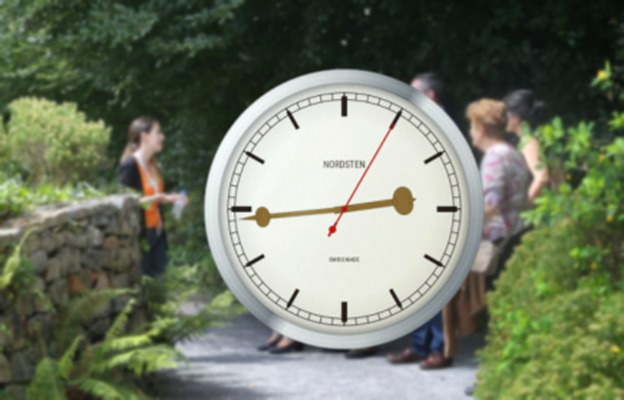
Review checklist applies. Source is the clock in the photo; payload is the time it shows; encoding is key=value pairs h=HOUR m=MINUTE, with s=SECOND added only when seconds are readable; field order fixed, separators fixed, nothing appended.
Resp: h=2 m=44 s=5
